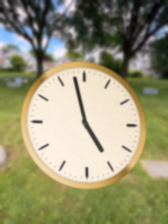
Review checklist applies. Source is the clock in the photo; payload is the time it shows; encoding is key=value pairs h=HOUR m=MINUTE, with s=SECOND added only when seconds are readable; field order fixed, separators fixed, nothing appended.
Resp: h=4 m=58
